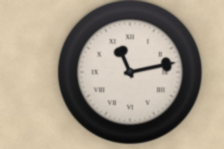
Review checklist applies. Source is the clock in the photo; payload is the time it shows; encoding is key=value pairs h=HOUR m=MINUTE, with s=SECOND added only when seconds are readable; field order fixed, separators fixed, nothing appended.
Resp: h=11 m=13
